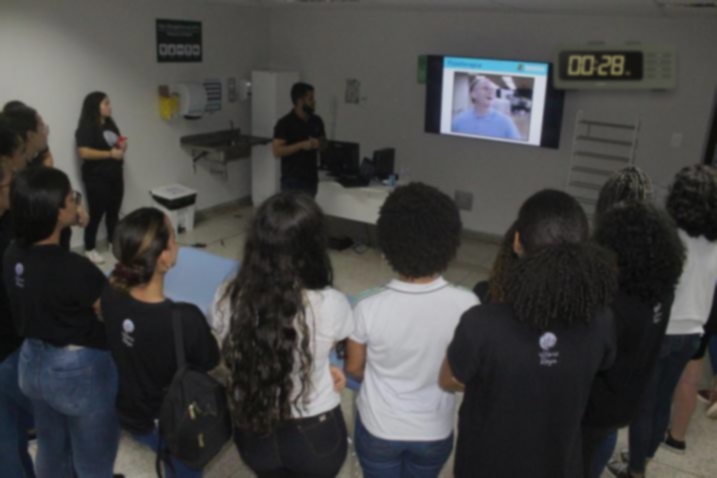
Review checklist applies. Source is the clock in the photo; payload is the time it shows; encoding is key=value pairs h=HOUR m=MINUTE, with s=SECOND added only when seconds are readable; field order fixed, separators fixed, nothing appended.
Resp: h=0 m=28
